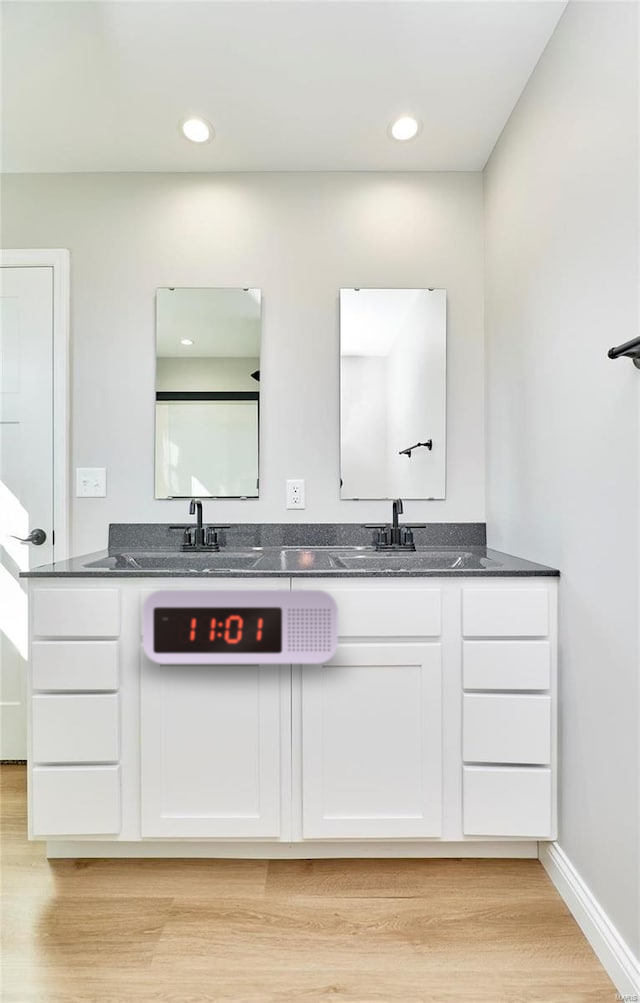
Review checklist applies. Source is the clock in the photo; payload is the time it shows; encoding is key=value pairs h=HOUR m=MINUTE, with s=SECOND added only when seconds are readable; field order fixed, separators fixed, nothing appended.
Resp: h=11 m=1
